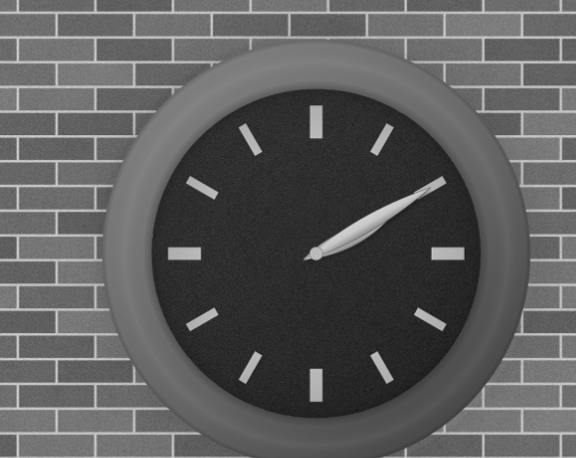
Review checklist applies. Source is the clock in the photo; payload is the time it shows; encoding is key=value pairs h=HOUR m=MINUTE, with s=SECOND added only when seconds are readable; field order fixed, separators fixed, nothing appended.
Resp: h=2 m=10
